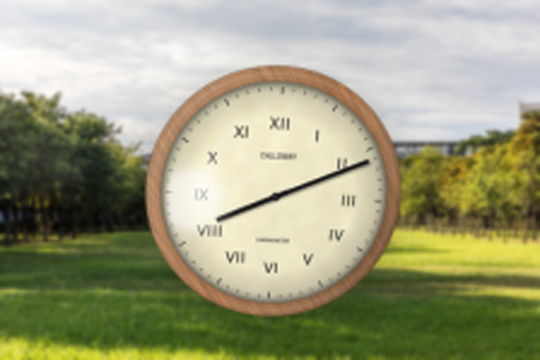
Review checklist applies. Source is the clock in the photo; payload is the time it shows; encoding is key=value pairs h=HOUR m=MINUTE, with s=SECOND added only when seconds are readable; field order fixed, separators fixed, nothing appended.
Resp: h=8 m=11
